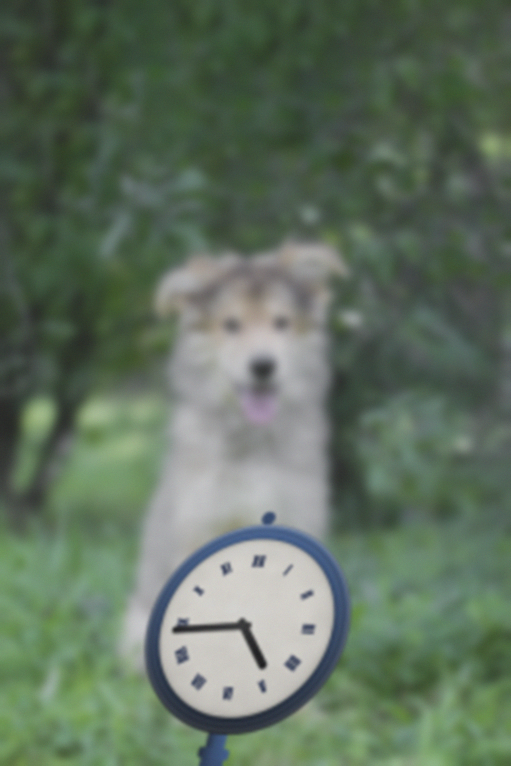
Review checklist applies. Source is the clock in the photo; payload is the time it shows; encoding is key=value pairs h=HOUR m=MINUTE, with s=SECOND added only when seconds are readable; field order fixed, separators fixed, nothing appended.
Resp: h=4 m=44
